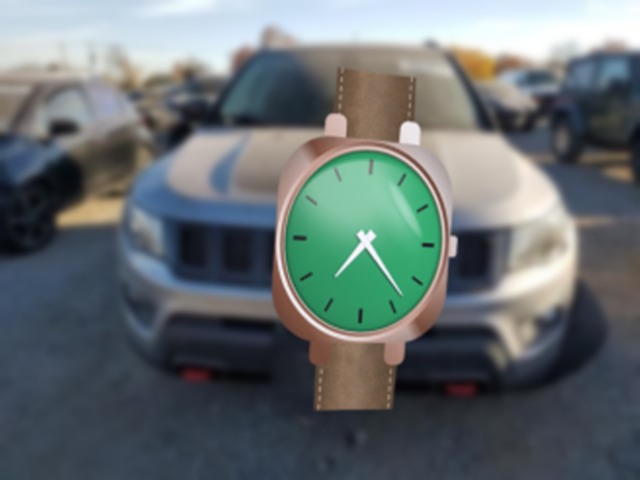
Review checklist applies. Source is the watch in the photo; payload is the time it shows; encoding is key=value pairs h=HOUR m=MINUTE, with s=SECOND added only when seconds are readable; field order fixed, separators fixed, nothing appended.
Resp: h=7 m=23
